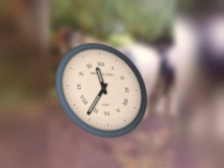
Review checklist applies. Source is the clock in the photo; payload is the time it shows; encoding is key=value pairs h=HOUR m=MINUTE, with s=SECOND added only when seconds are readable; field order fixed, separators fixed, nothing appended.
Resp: h=11 m=36
